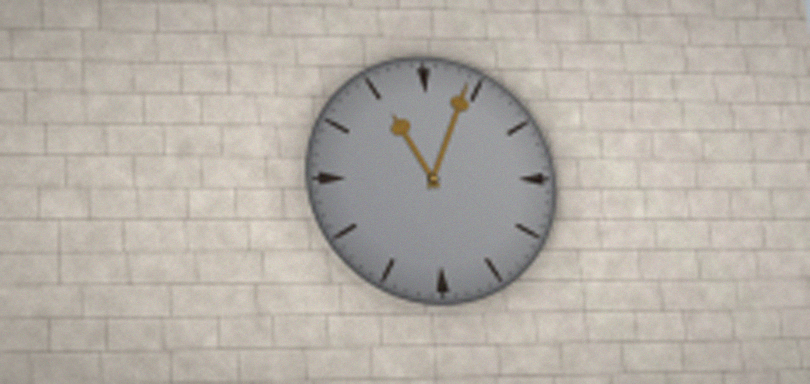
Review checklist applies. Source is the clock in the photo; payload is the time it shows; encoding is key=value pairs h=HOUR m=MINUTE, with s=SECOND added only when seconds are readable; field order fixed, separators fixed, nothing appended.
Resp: h=11 m=4
